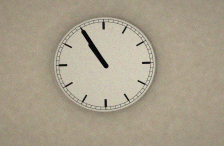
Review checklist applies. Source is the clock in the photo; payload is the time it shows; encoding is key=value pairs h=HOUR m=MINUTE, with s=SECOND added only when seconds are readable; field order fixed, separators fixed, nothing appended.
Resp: h=10 m=55
